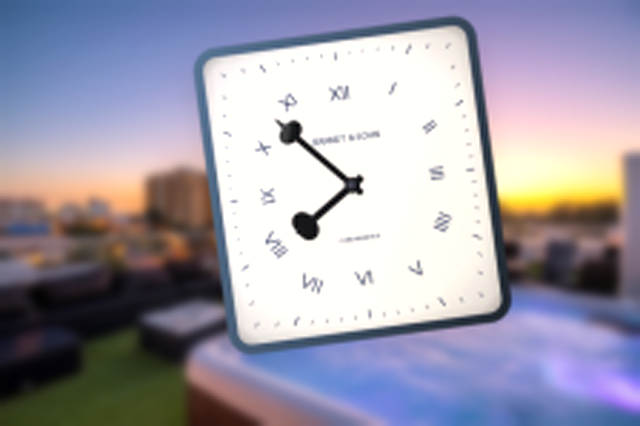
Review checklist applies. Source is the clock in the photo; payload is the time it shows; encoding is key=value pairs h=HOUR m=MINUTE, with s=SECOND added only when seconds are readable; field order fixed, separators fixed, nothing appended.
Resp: h=7 m=53
